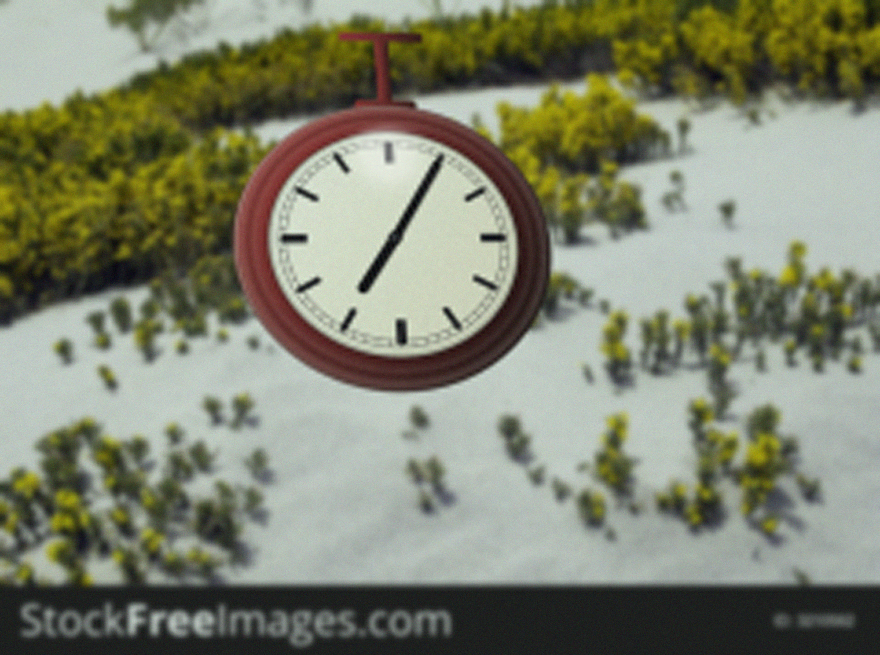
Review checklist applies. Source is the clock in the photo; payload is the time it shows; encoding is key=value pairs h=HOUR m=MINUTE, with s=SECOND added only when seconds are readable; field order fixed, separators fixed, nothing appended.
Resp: h=7 m=5
